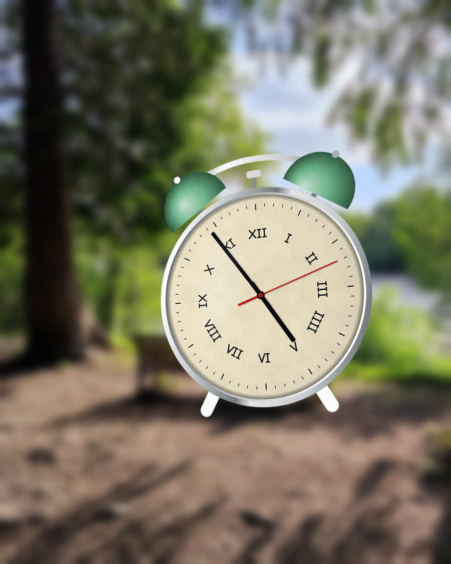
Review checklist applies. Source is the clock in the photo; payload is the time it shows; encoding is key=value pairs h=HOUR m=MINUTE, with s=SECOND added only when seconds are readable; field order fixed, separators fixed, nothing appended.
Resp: h=4 m=54 s=12
